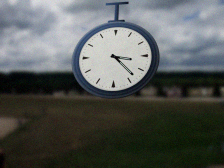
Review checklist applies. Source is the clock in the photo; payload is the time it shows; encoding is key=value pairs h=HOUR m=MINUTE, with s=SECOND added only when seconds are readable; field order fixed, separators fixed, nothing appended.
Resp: h=3 m=23
